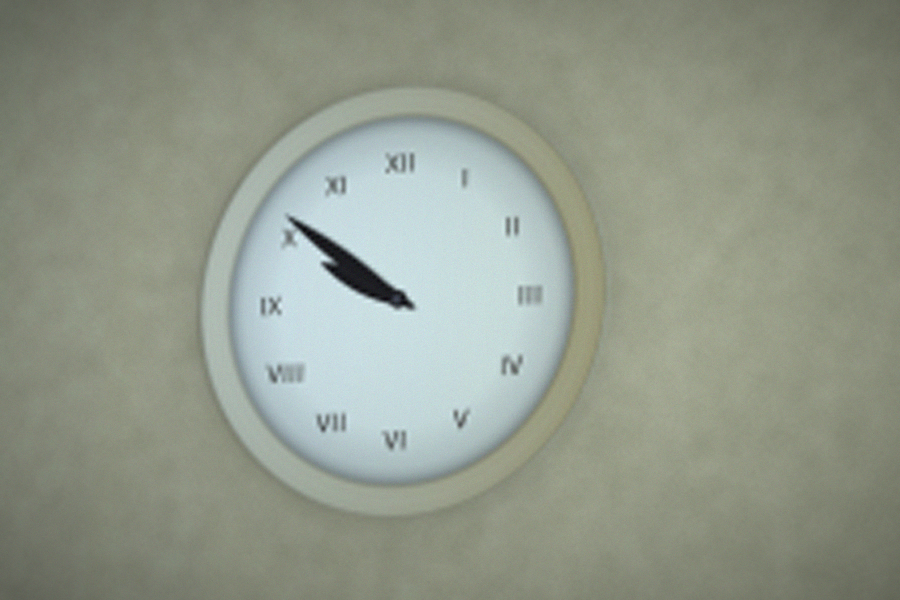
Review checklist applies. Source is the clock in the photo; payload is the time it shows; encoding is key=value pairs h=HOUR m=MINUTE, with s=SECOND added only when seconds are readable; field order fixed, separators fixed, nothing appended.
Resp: h=9 m=51
